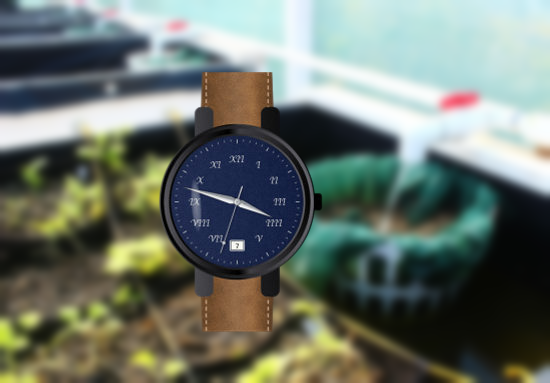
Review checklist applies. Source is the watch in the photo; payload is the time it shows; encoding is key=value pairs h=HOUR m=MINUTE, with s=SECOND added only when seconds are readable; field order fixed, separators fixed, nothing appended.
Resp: h=3 m=47 s=33
